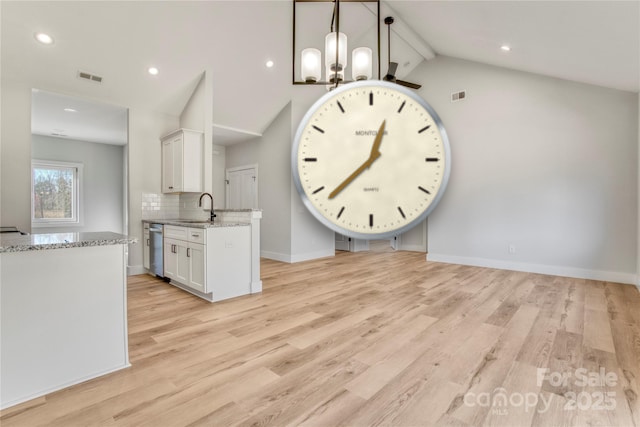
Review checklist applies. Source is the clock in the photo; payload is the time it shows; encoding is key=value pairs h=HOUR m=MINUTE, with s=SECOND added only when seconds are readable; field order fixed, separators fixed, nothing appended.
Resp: h=12 m=38
